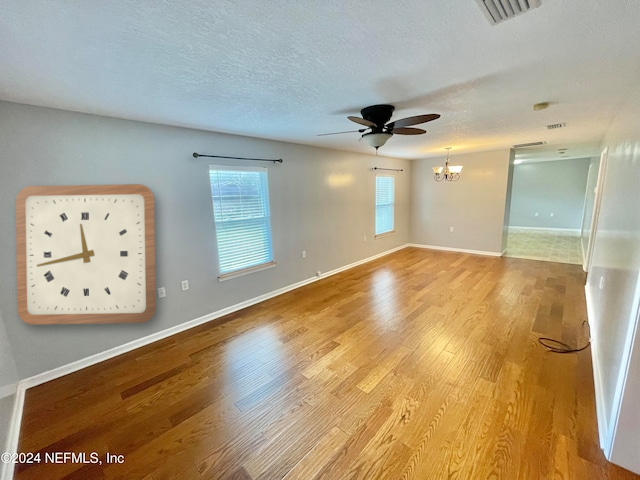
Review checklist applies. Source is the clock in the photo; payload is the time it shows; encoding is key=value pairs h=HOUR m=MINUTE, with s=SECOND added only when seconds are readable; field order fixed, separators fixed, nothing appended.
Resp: h=11 m=43
